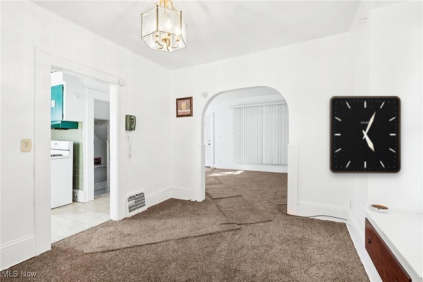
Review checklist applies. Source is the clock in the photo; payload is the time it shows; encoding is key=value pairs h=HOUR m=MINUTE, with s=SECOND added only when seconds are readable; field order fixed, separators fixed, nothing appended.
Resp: h=5 m=4
